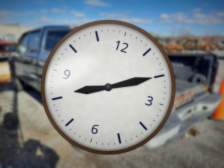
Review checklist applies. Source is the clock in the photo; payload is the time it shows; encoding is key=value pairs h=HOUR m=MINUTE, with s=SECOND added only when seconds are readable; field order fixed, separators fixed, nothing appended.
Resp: h=8 m=10
